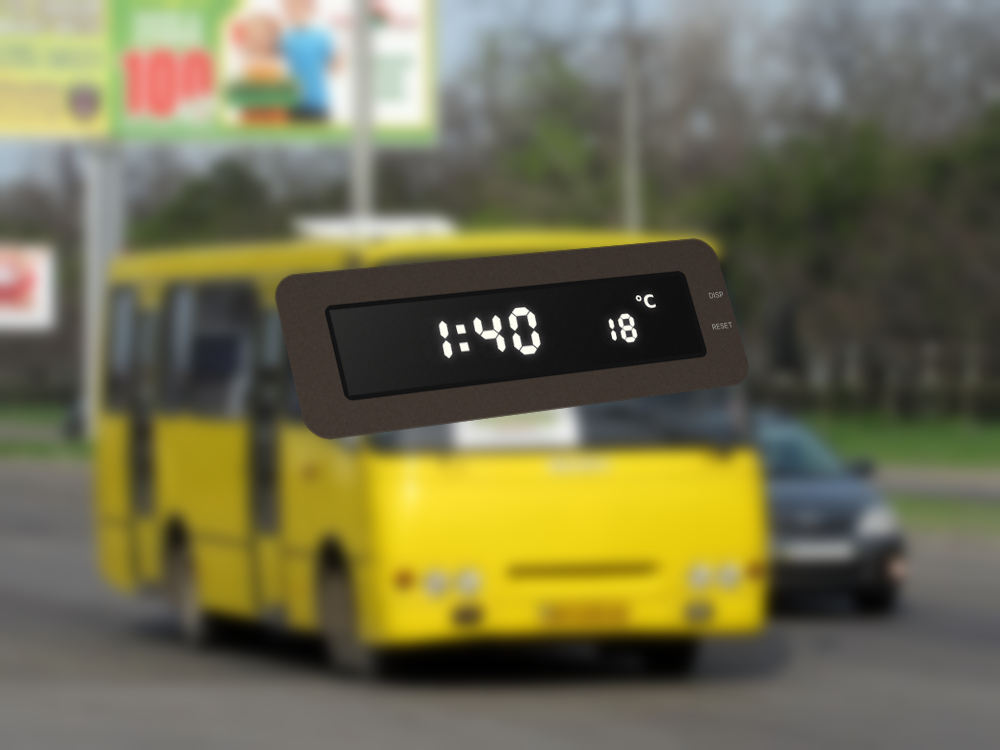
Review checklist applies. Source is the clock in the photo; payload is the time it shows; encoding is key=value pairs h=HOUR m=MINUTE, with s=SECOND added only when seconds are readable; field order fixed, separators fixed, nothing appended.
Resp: h=1 m=40
